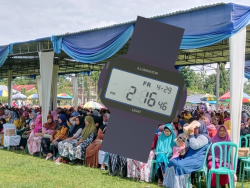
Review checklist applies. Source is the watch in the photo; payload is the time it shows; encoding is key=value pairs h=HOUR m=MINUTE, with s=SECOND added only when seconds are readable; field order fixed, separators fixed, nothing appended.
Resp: h=2 m=16 s=46
